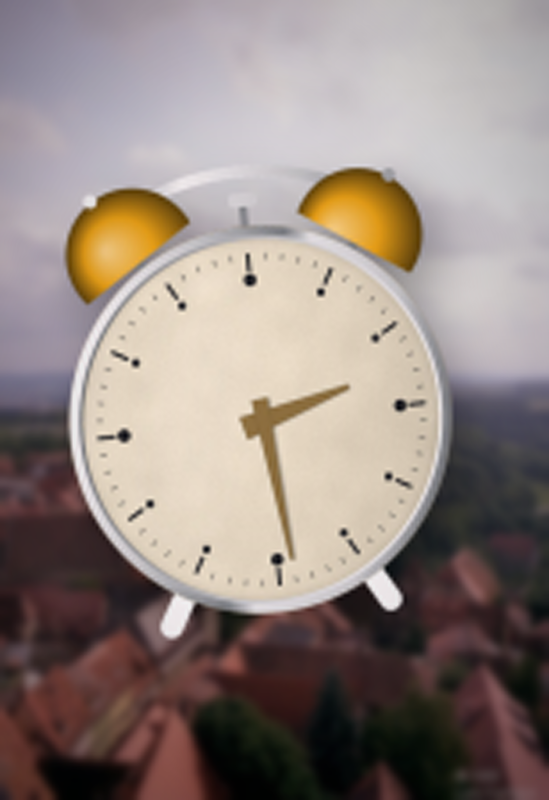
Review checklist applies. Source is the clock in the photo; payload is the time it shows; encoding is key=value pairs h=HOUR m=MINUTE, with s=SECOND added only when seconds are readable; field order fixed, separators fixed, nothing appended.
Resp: h=2 m=29
